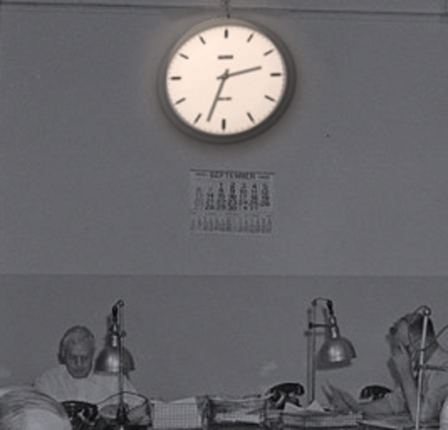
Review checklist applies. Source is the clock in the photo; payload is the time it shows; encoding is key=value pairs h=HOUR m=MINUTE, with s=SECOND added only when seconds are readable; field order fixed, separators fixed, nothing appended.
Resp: h=2 m=33
